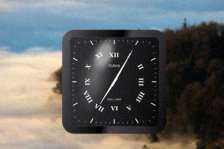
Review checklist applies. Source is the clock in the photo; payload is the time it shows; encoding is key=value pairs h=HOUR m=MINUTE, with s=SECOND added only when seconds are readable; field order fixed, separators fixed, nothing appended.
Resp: h=7 m=5
